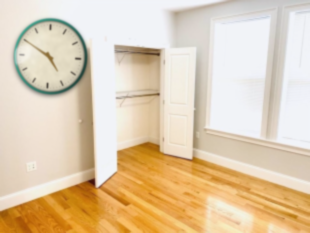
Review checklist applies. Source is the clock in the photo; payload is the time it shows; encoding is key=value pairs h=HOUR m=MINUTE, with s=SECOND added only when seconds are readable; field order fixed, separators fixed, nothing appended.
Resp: h=4 m=50
